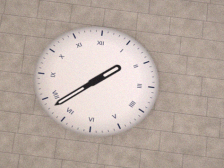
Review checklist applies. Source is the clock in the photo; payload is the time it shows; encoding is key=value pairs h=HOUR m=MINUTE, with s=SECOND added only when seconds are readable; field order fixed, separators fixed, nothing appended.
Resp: h=1 m=38
